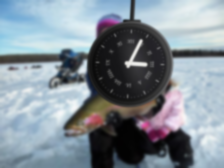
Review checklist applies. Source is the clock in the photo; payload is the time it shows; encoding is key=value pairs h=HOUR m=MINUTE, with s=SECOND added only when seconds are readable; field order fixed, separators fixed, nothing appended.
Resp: h=3 m=4
